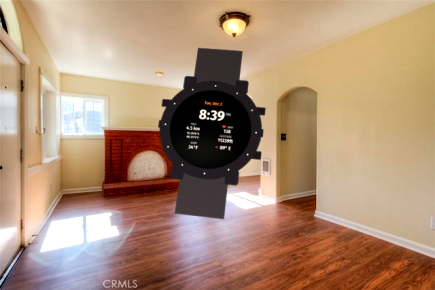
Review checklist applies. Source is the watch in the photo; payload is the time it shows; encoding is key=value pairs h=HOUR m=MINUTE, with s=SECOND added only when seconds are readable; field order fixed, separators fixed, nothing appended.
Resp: h=8 m=39
